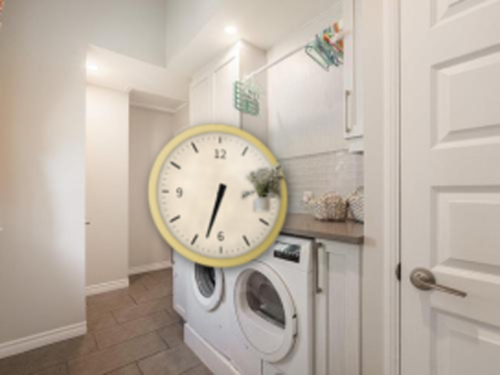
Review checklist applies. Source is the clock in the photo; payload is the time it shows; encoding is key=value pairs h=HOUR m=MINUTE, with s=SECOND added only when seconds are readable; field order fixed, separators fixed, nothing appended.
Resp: h=6 m=33
